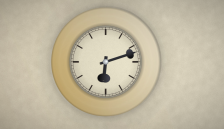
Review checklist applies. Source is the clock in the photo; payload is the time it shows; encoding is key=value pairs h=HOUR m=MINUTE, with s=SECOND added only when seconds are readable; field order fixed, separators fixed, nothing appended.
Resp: h=6 m=12
